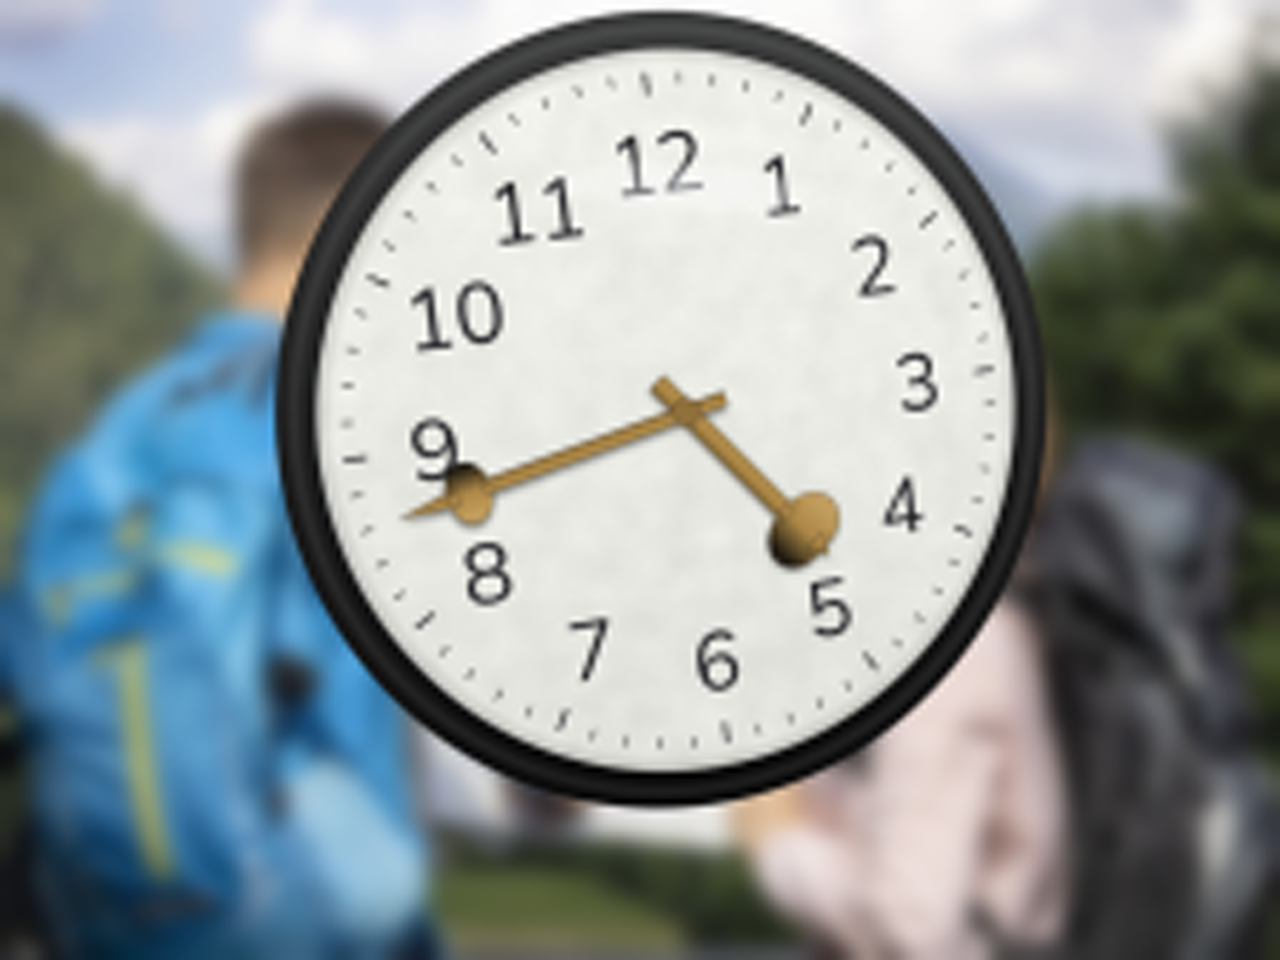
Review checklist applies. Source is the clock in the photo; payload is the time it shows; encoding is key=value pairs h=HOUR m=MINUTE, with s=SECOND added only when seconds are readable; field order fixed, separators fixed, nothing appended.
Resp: h=4 m=43
